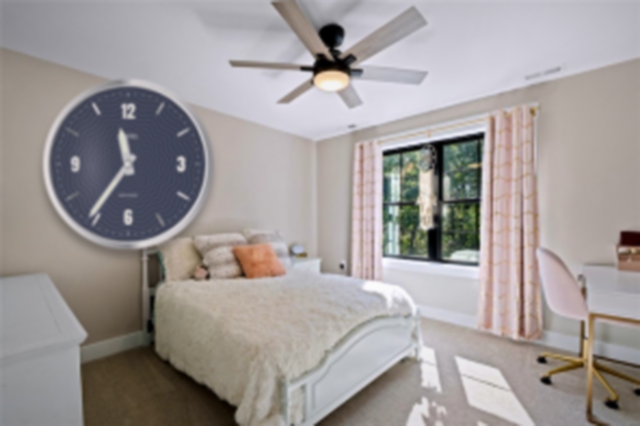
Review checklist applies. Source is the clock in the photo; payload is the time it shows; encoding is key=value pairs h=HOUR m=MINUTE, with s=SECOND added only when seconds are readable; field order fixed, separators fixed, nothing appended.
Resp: h=11 m=36
